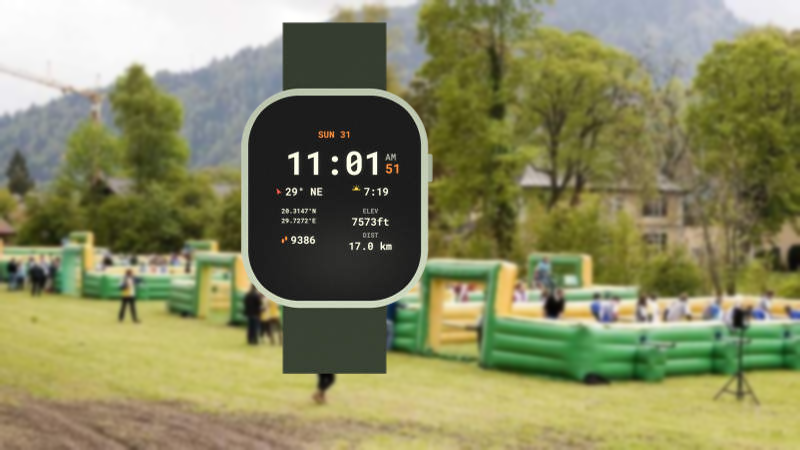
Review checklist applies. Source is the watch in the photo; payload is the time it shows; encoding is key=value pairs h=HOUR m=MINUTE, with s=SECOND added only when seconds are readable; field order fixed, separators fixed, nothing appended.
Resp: h=11 m=1 s=51
